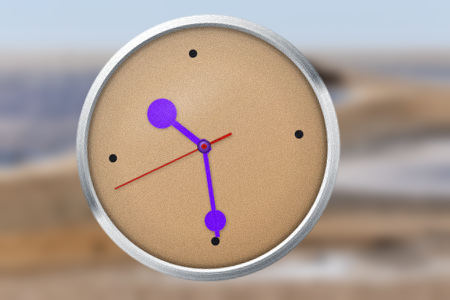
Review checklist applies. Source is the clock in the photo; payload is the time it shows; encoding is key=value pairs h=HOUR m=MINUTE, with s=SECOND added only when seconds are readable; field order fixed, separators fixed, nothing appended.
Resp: h=10 m=29 s=42
